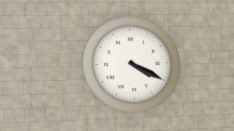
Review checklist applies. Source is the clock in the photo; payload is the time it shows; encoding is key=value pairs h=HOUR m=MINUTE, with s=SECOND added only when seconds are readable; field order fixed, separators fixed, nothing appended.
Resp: h=4 m=20
